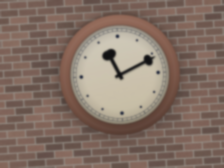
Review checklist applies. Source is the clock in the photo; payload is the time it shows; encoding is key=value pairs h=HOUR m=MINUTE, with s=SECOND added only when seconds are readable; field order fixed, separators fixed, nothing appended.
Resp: h=11 m=11
